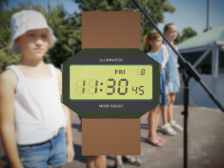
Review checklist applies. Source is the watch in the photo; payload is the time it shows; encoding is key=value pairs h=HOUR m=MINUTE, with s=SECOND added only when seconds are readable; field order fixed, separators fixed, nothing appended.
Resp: h=11 m=30 s=45
